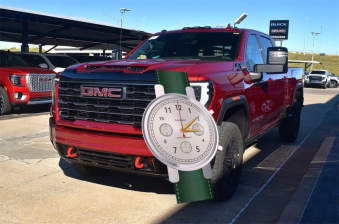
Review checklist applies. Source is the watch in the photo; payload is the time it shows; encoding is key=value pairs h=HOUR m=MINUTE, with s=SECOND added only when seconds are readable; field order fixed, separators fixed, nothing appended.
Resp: h=3 m=9
